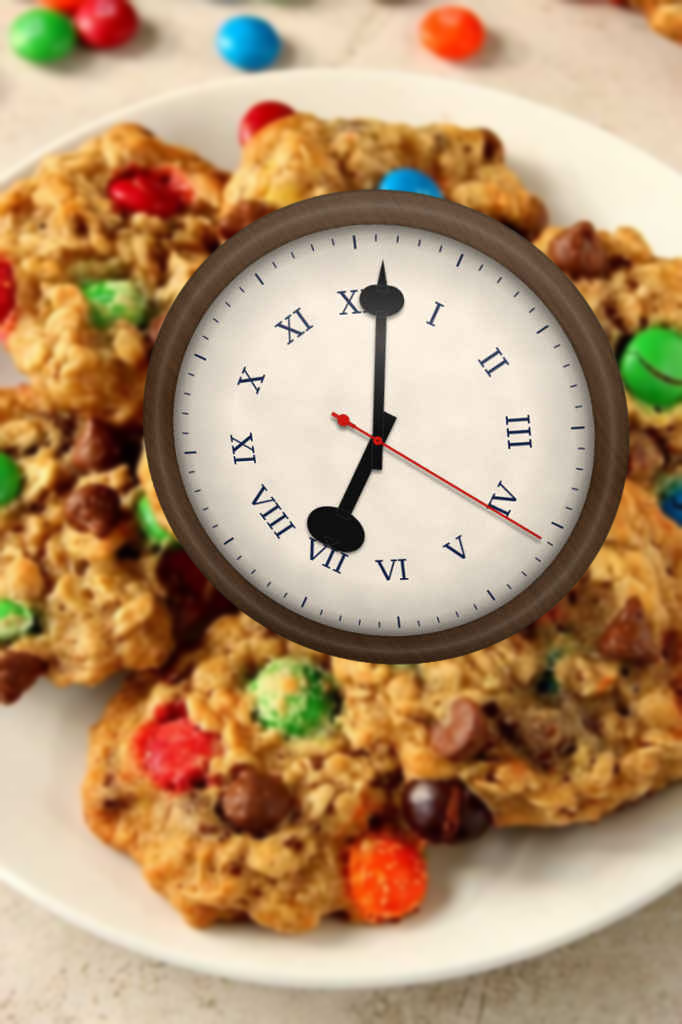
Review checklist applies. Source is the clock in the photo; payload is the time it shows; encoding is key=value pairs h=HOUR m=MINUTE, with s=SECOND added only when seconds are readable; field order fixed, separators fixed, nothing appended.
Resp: h=7 m=1 s=21
